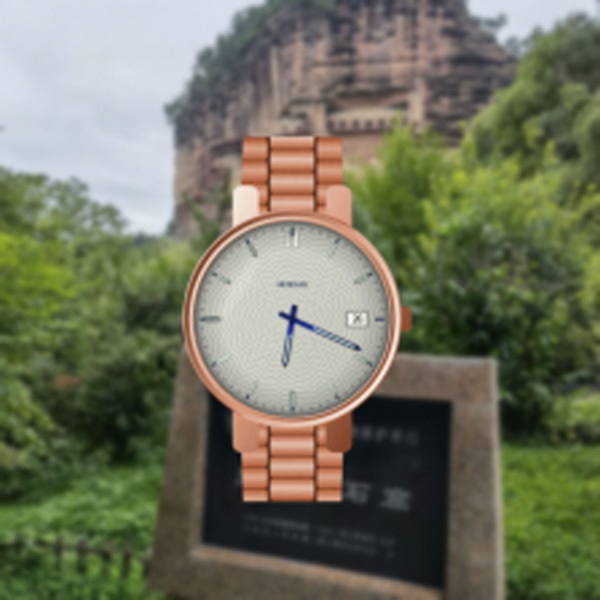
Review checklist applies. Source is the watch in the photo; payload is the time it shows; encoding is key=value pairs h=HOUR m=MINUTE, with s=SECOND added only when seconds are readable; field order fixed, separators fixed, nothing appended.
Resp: h=6 m=19
